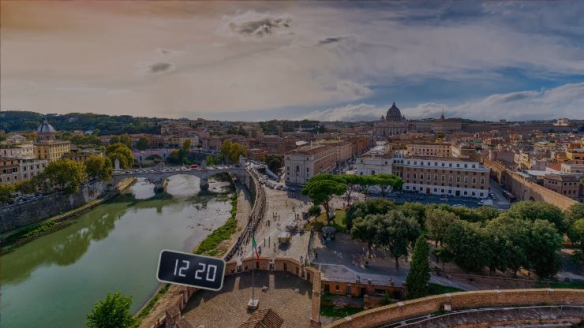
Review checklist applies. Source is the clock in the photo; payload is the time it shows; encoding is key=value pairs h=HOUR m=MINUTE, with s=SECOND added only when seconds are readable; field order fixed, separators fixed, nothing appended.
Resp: h=12 m=20
